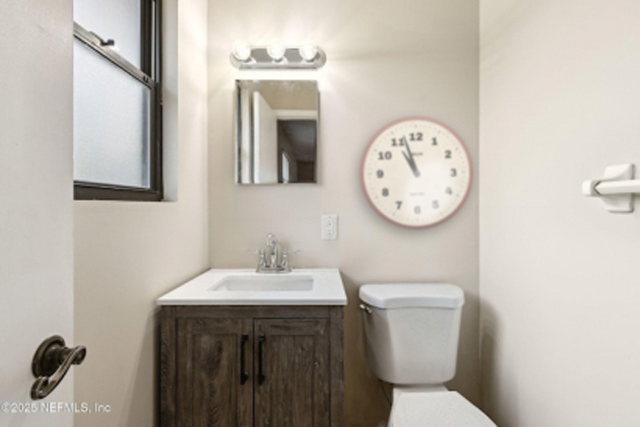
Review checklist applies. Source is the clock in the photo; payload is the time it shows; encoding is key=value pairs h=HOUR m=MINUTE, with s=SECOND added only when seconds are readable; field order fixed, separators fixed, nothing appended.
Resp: h=10 m=57
